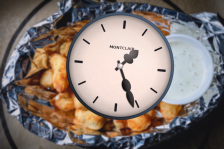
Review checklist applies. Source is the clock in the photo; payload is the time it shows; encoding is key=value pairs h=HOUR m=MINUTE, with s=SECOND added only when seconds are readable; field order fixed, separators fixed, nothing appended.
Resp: h=1 m=26
